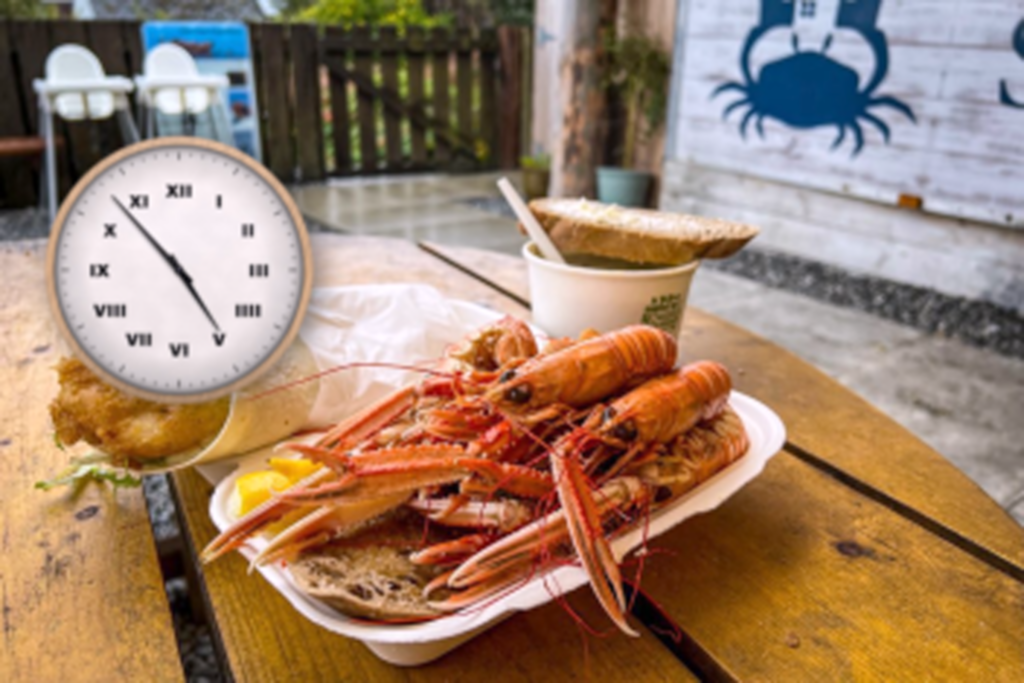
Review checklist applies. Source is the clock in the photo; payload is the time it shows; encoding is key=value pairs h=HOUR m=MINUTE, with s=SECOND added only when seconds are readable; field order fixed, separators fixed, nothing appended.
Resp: h=4 m=53
